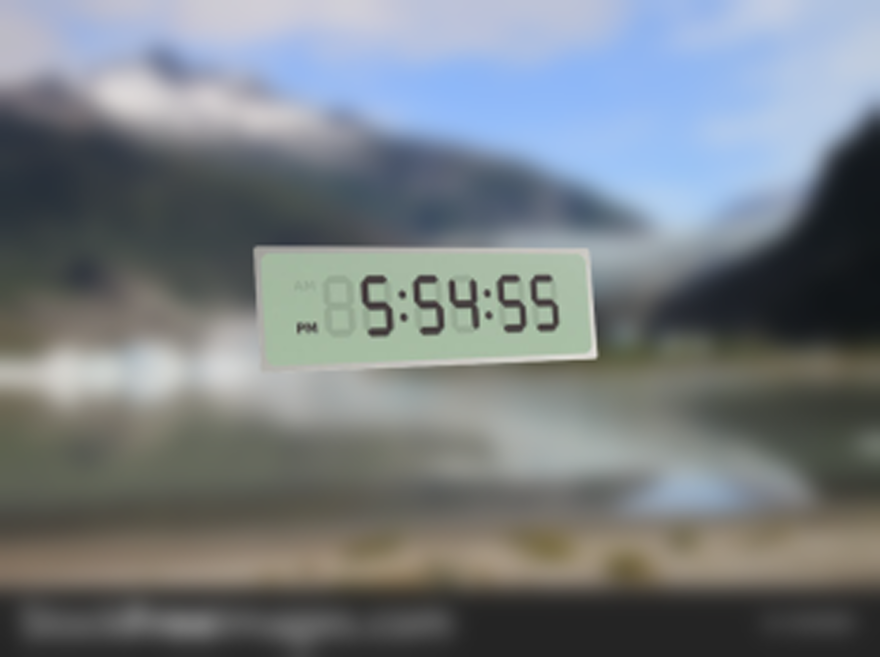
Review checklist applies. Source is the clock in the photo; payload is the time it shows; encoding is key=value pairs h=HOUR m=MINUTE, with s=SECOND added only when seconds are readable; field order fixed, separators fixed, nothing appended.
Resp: h=5 m=54 s=55
